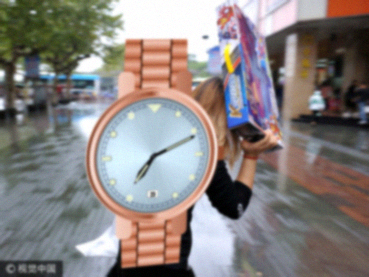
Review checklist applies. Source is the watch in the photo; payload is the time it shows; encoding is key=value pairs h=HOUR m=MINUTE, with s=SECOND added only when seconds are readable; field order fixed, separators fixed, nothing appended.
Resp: h=7 m=11
